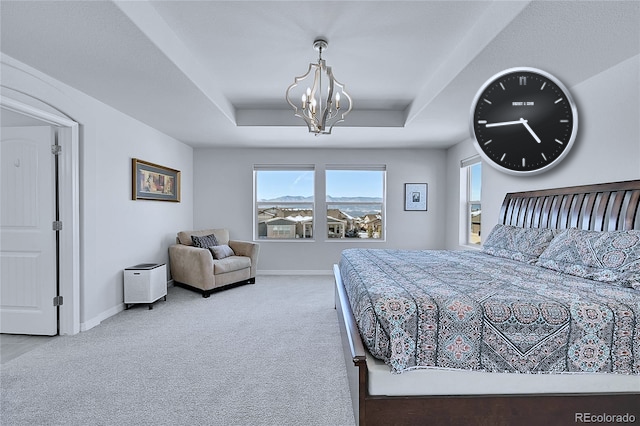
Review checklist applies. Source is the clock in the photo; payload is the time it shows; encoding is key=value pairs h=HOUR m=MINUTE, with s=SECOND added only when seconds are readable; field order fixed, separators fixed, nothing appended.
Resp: h=4 m=44
